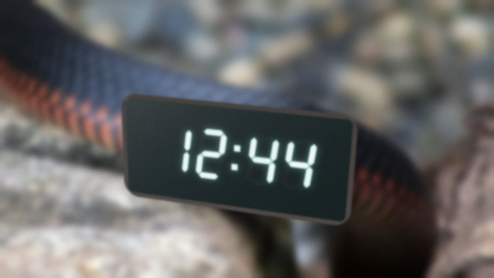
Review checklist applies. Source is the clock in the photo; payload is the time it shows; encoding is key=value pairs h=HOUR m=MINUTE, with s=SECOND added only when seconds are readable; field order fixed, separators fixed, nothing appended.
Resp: h=12 m=44
